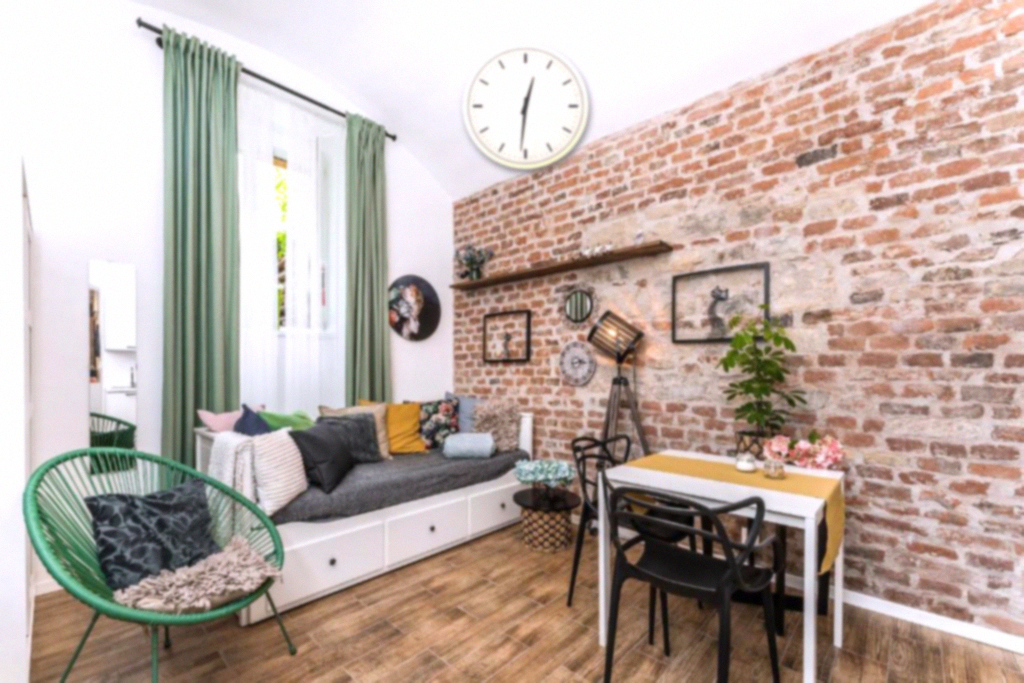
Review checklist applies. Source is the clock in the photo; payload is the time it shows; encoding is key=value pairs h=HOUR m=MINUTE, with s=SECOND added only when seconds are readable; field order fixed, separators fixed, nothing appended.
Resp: h=12 m=31
